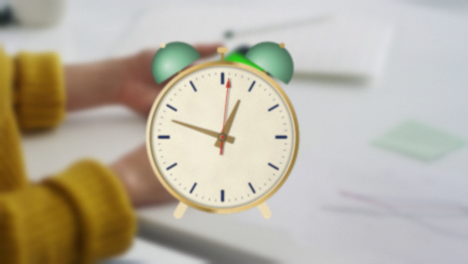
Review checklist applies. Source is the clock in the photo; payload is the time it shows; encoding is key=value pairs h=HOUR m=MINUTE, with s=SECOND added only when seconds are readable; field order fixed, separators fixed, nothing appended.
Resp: h=12 m=48 s=1
